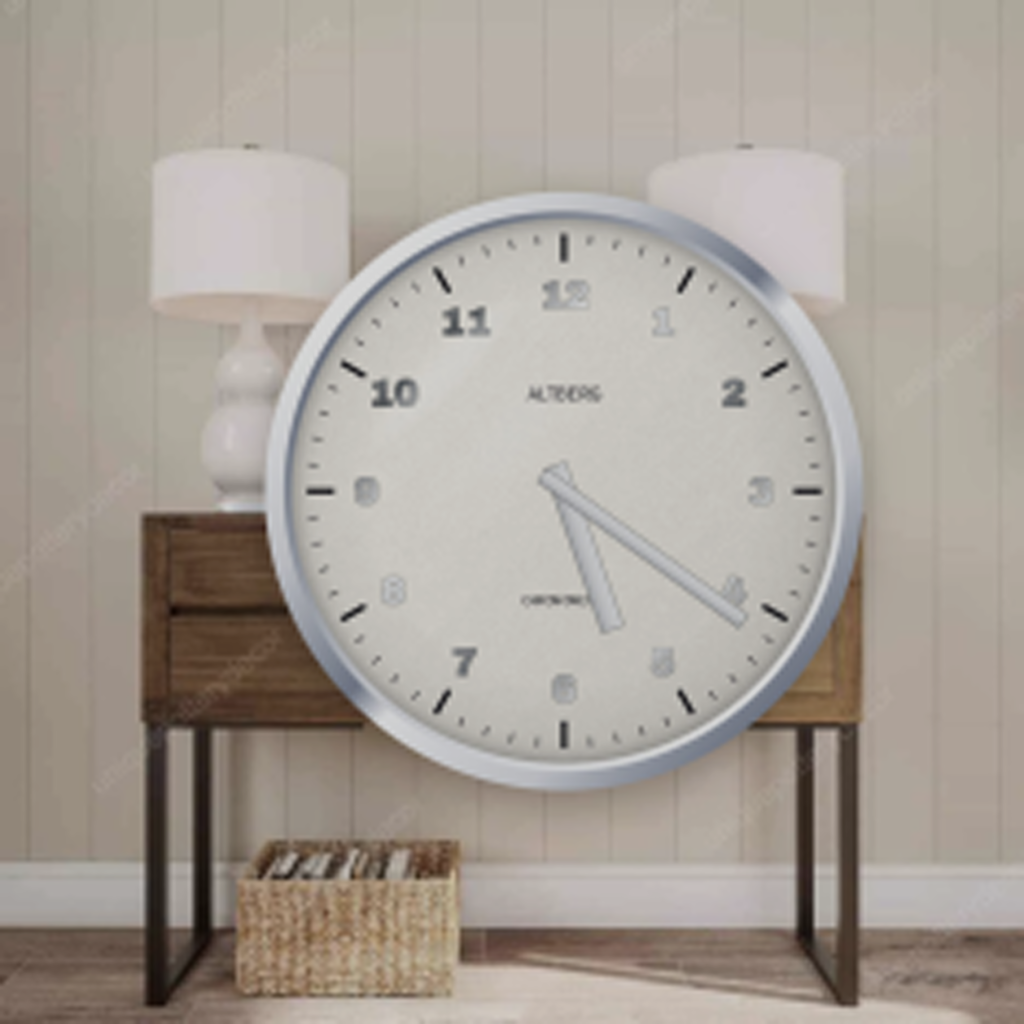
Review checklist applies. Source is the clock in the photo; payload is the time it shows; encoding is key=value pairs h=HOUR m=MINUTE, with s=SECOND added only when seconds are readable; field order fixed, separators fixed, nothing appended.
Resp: h=5 m=21
